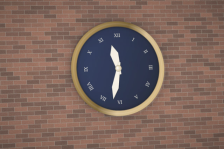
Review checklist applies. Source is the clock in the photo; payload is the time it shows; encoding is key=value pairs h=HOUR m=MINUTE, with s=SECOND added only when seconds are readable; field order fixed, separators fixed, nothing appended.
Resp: h=11 m=32
